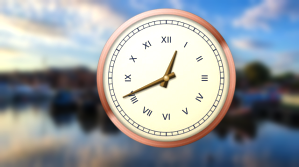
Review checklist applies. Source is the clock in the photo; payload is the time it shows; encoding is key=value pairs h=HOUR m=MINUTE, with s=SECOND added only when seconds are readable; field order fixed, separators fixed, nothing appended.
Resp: h=12 m=41
